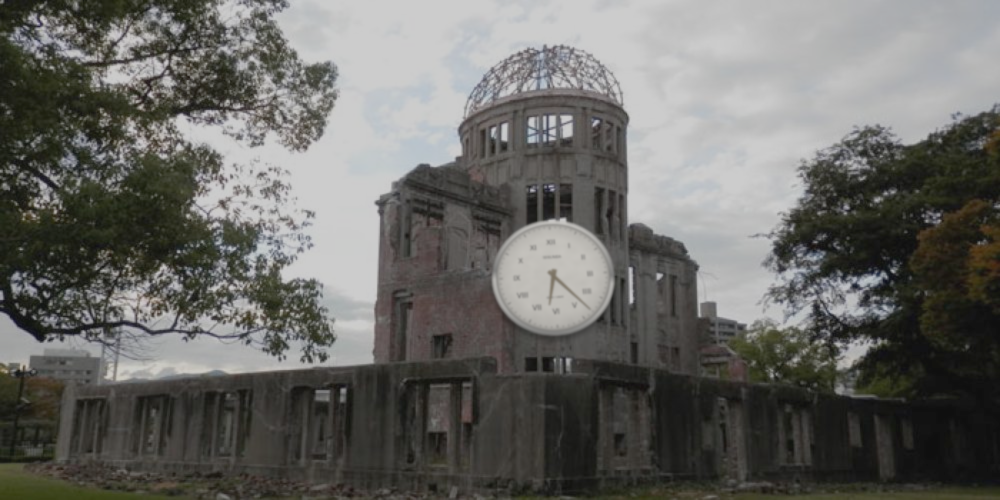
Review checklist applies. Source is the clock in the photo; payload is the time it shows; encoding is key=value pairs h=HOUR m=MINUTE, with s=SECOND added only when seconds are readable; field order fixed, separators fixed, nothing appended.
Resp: h=6 m=23
